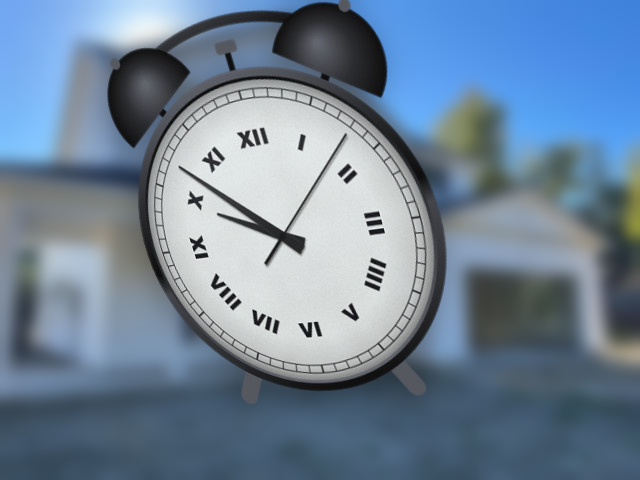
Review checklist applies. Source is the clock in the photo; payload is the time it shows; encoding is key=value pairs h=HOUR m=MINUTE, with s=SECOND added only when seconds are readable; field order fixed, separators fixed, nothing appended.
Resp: h=9 m=52 s=8
